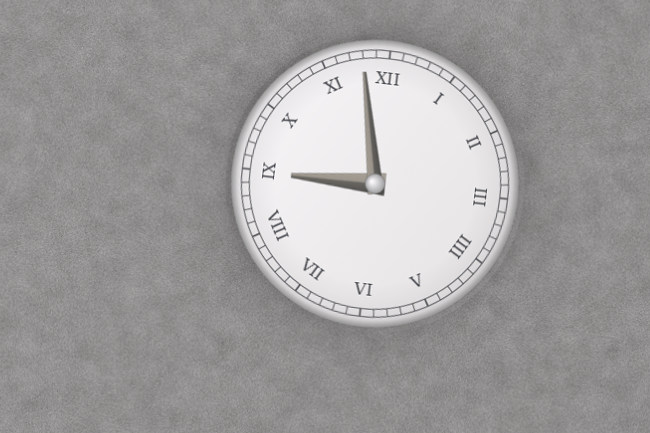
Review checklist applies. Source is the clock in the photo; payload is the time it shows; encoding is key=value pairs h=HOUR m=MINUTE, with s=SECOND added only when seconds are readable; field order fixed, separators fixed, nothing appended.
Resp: h=8 m=58
